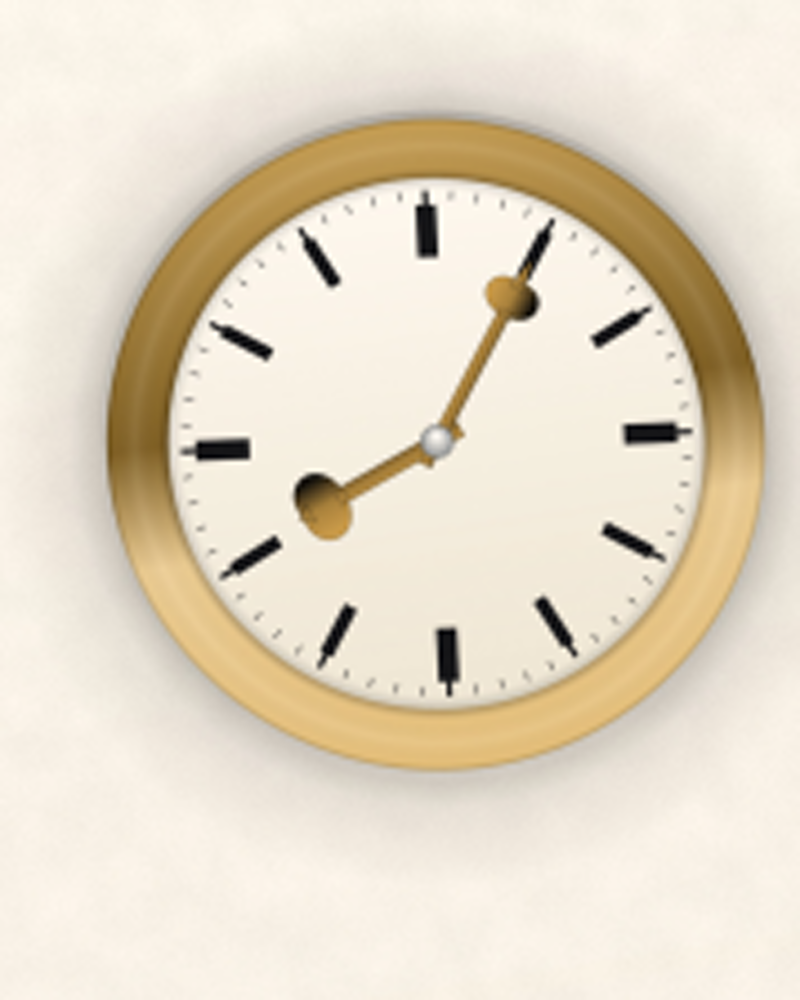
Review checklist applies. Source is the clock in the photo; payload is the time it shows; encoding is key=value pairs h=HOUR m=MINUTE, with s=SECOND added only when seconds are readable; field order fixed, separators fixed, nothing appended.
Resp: h=8 m=5
